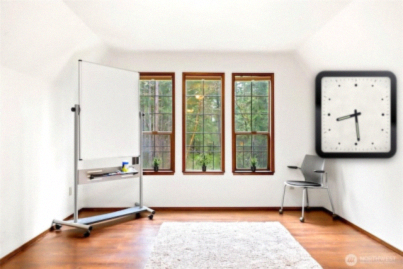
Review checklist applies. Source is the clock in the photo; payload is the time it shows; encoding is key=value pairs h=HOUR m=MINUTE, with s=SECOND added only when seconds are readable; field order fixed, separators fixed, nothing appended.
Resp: h=8 m=29
